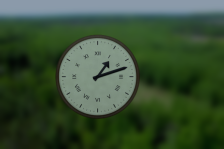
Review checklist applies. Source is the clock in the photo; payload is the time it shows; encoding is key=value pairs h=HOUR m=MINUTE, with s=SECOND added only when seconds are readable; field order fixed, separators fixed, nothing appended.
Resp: h=1 m=12
